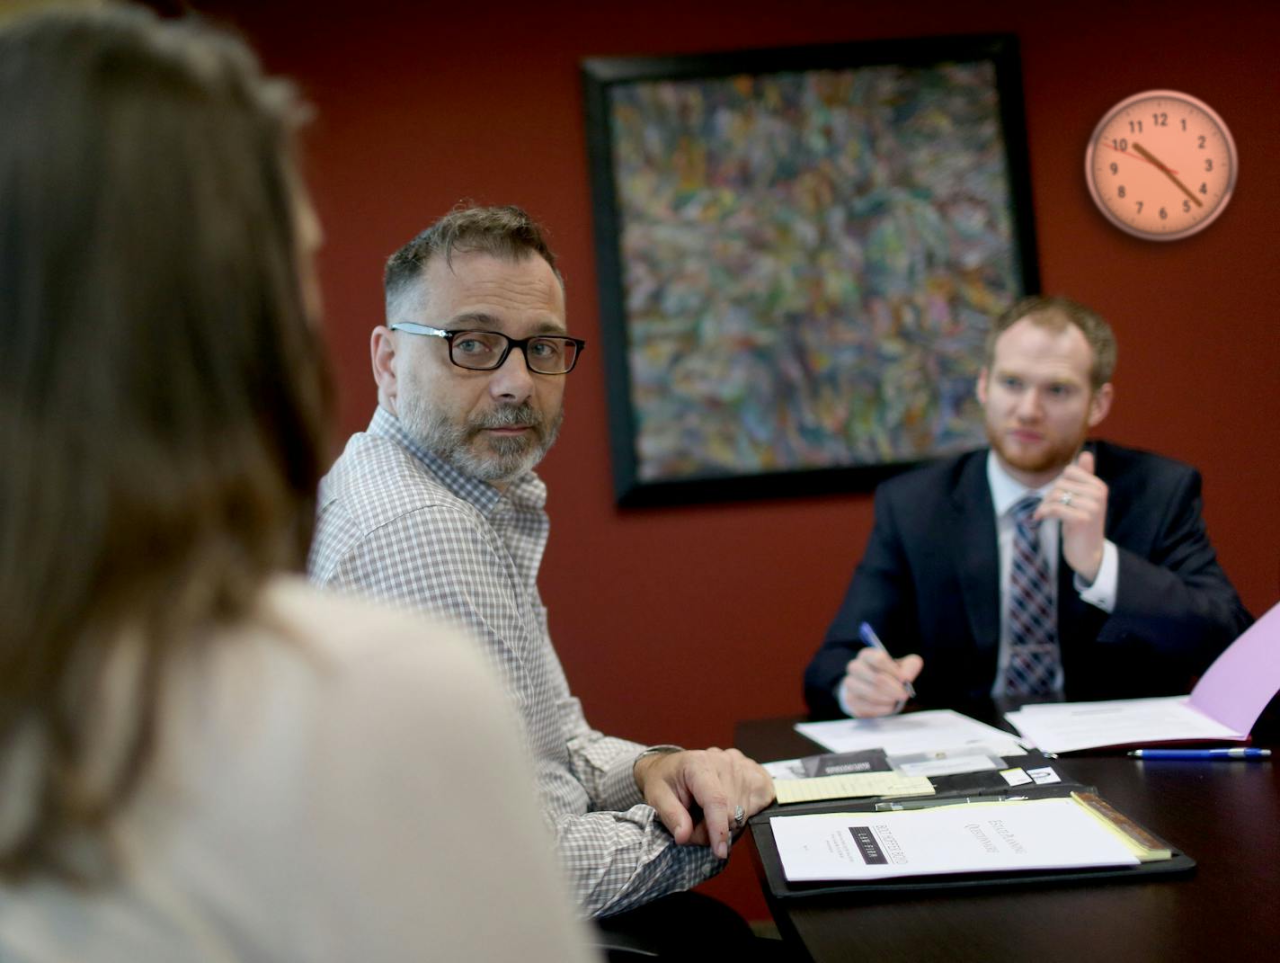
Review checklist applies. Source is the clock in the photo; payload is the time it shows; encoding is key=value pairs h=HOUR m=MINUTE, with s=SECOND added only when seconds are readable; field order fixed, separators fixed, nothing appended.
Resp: h=10 m=22 s=49
